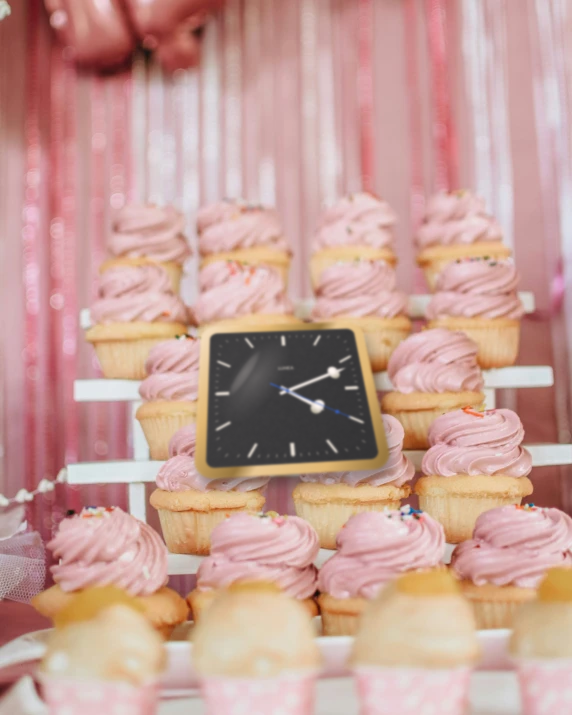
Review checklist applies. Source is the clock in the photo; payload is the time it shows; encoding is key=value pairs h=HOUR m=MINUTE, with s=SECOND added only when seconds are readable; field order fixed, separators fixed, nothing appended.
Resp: h=4 m=11 s=20
